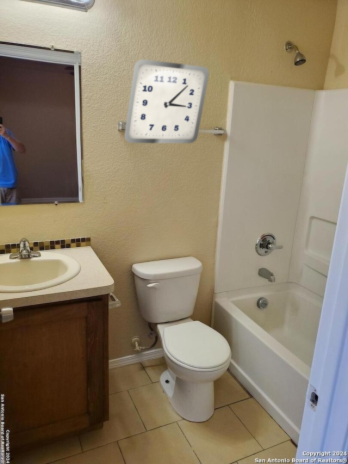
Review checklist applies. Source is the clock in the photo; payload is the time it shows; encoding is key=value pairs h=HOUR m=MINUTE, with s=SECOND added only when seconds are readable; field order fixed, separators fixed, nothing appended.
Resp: h=3 m=7
